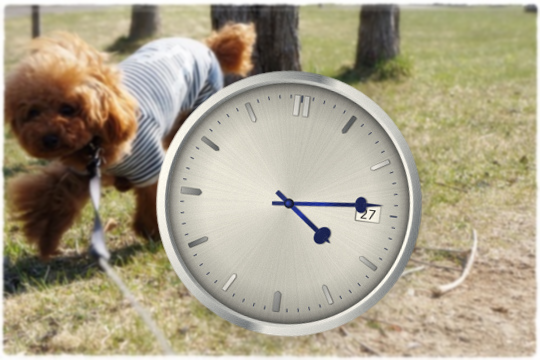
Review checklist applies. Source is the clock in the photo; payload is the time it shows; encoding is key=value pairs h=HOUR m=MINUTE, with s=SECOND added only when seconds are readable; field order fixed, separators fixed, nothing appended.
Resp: h=4 m=14
